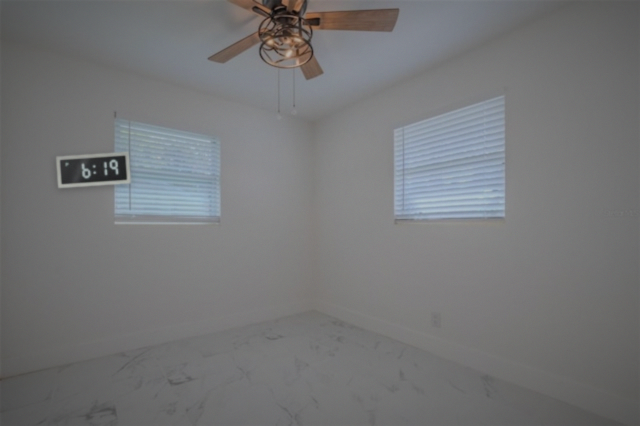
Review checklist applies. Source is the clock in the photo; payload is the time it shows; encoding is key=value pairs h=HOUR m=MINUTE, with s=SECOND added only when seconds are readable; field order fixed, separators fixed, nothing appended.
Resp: h=6 m=19
